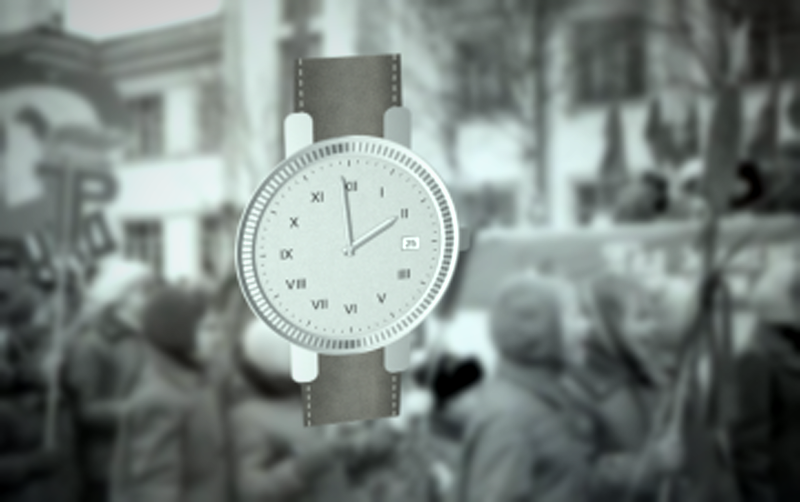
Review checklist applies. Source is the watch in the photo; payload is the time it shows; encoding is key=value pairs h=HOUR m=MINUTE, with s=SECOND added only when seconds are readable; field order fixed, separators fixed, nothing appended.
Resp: h=1 m=59
